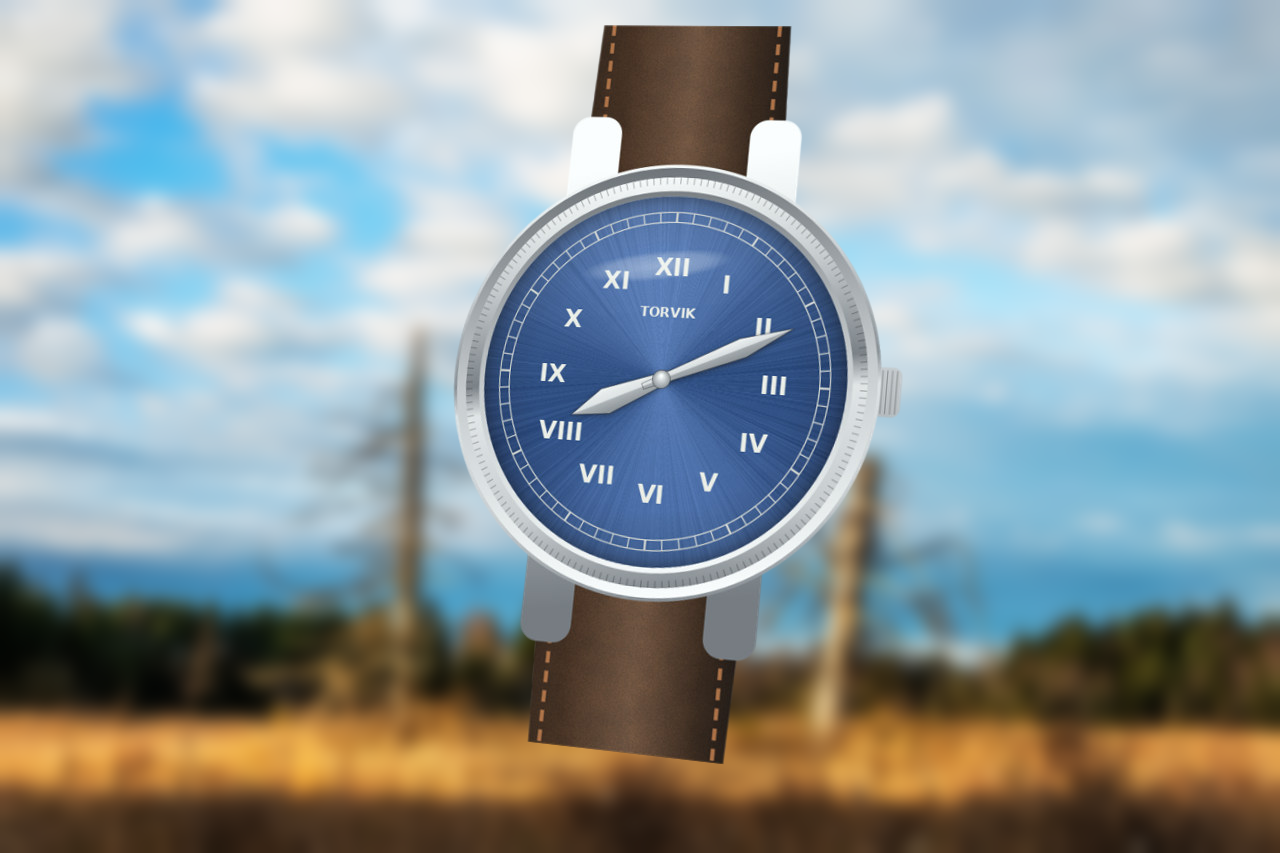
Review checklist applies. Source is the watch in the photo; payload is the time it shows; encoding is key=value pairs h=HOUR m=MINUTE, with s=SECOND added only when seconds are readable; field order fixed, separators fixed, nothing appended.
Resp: h=8 m=11
